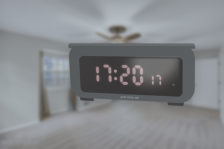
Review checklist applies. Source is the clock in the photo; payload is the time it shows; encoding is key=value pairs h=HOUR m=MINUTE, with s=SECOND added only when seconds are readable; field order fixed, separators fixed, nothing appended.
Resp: h=17 m=20 s=17
